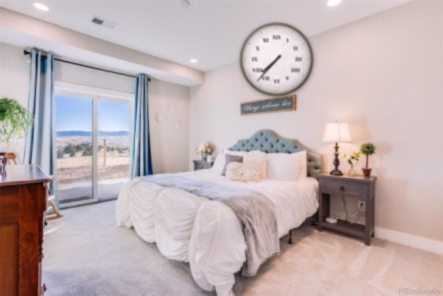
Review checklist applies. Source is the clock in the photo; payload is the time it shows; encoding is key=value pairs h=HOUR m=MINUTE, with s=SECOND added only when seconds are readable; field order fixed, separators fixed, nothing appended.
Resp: h=7 m=37
